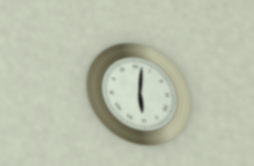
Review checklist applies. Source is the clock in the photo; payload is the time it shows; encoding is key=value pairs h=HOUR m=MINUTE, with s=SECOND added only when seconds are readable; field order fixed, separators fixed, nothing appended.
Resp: h=6 m=2
